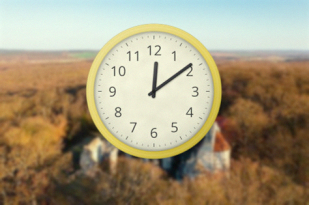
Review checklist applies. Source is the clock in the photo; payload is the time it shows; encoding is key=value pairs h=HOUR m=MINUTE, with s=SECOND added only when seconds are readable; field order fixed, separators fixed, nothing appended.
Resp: h=12 m=9
